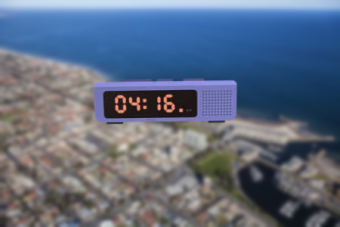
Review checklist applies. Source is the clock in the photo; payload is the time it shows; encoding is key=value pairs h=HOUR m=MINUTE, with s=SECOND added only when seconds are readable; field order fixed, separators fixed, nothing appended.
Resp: h=4 m=16
